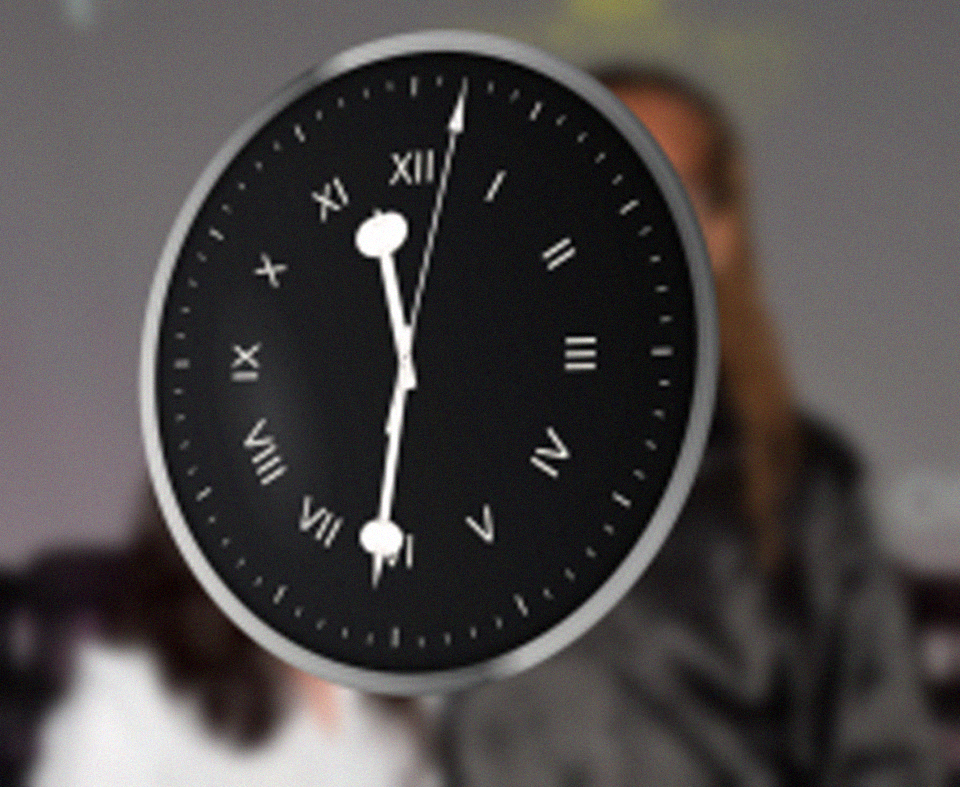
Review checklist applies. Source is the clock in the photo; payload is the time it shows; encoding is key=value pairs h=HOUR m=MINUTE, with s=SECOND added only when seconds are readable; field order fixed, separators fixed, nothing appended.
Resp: h=11 m=31 s=2
